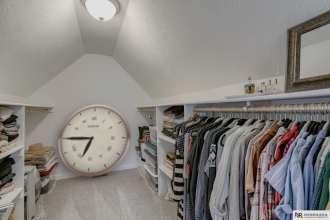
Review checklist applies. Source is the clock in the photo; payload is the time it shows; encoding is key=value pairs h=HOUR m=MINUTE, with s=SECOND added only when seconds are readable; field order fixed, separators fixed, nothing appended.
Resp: h=6 m=45
